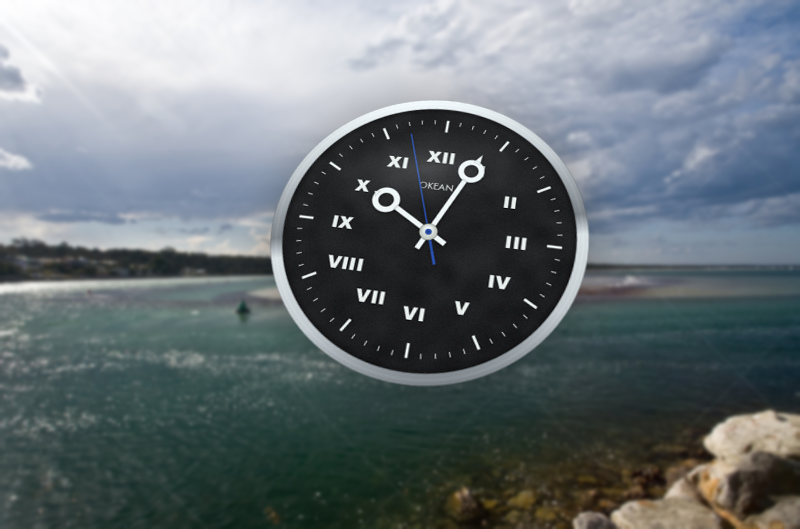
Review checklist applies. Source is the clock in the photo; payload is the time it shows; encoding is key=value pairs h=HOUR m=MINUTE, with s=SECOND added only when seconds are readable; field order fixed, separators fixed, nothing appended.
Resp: h=10 m=3 s=57
